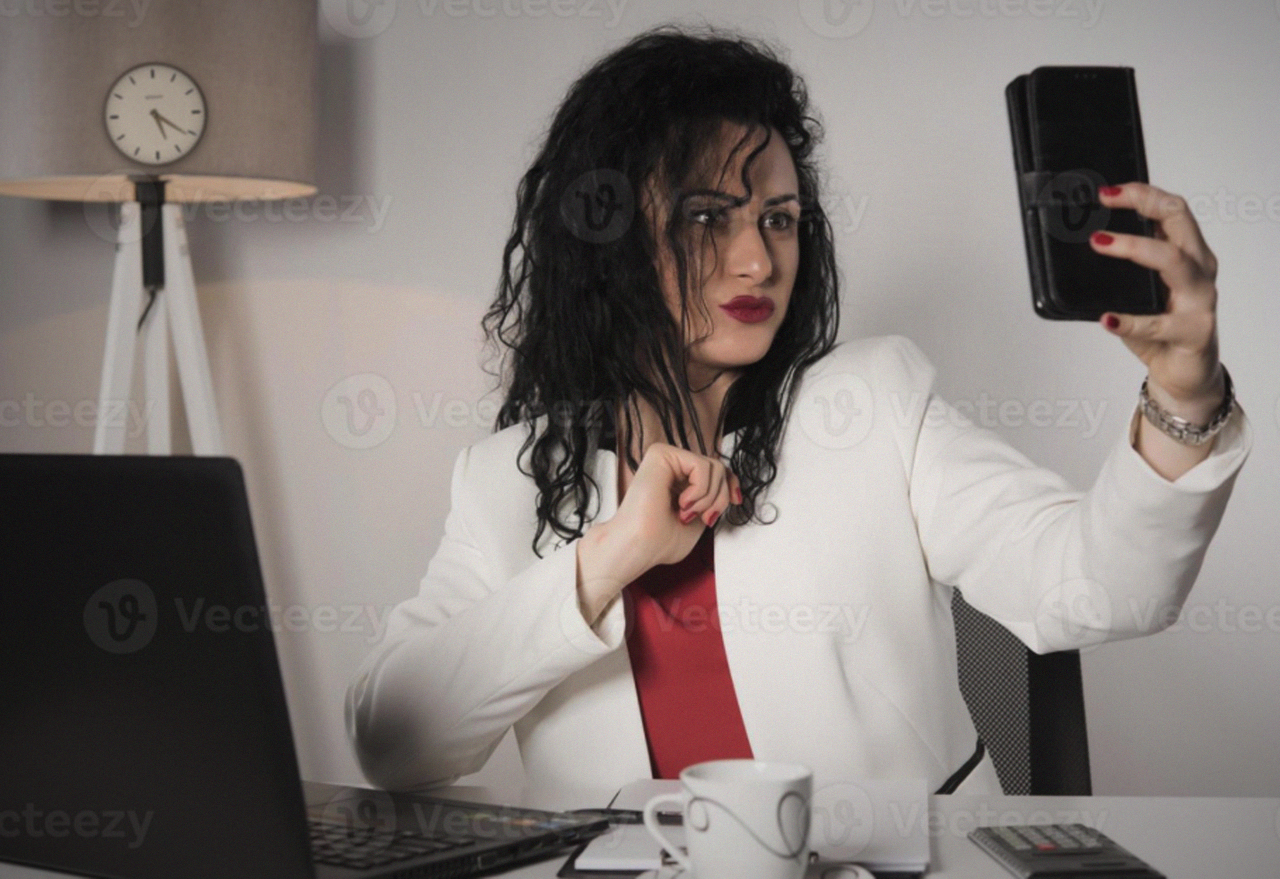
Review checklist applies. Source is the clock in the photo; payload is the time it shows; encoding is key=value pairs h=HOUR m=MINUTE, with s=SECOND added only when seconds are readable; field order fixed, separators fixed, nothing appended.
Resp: h=5 m=21
